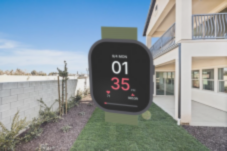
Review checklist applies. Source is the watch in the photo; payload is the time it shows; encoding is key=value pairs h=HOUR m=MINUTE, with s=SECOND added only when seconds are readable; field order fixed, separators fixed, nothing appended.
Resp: h=1 m=35
